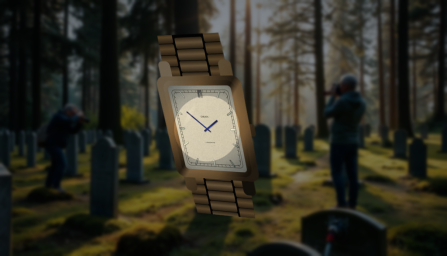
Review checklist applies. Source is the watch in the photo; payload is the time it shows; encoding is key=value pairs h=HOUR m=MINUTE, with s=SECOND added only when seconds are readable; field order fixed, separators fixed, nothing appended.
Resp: h=1 m=52
